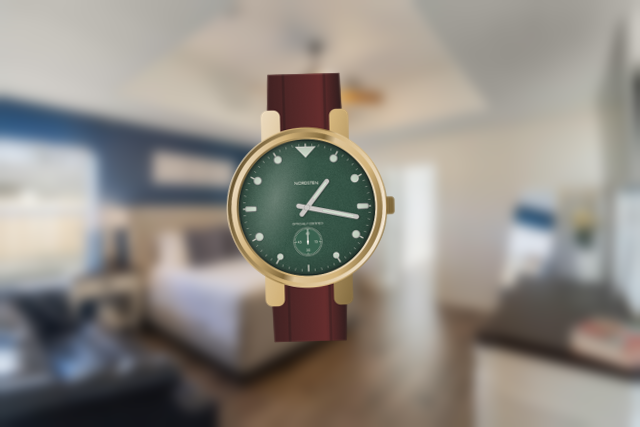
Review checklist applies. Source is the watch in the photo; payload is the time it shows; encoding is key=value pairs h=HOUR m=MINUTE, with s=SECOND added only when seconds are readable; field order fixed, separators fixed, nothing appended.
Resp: h=1 m=17
